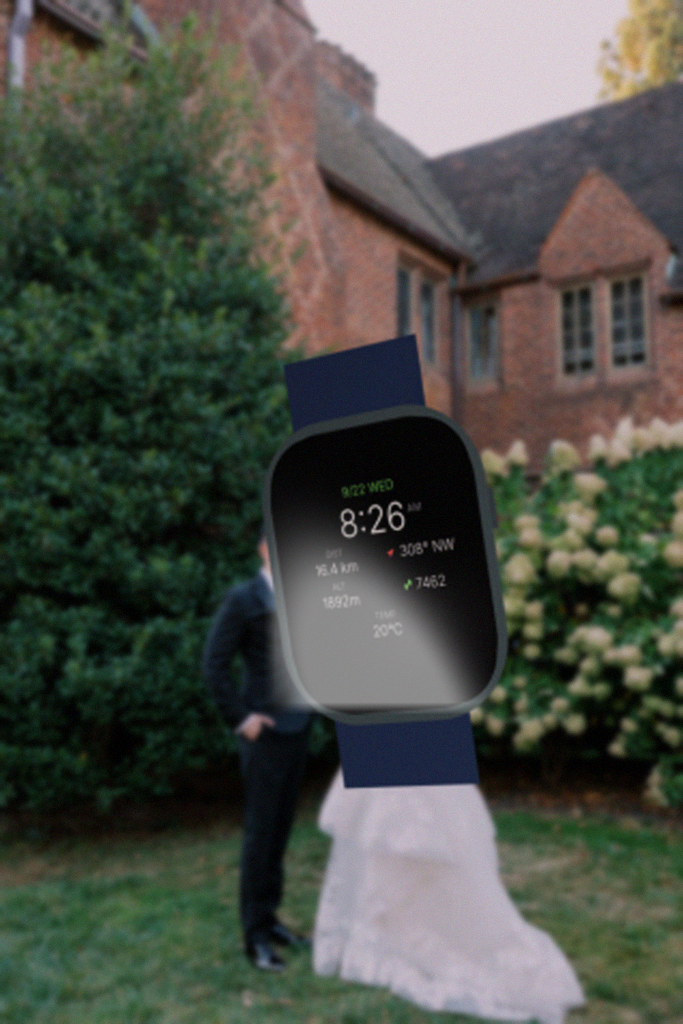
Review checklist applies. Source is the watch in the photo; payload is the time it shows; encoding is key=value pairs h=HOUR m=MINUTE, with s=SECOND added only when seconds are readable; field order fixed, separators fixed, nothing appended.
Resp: h=8 m=26
